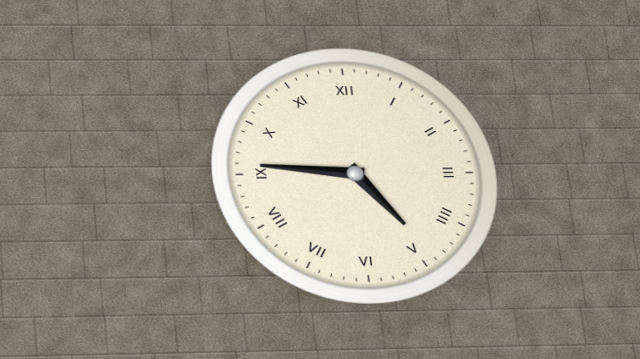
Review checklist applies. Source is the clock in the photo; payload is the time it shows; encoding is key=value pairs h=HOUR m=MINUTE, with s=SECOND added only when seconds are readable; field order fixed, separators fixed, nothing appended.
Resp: h=4 m=46
